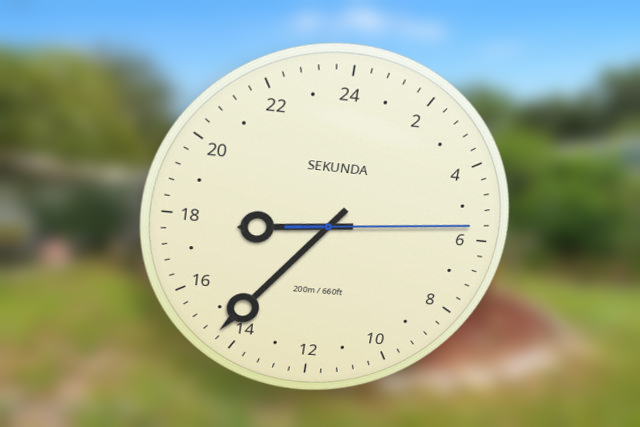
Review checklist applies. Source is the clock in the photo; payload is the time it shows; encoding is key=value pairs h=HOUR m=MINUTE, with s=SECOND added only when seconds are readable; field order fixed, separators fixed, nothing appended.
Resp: h=17 m=36 s=14
